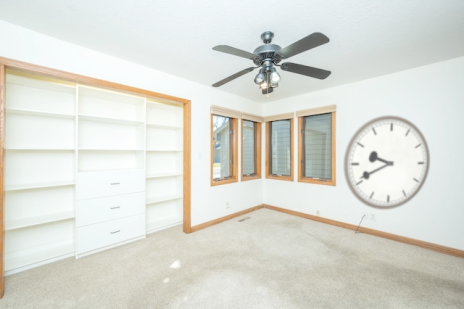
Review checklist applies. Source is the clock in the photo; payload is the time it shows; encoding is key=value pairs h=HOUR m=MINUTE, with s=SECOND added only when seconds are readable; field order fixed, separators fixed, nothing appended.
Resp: h=9 m=41
